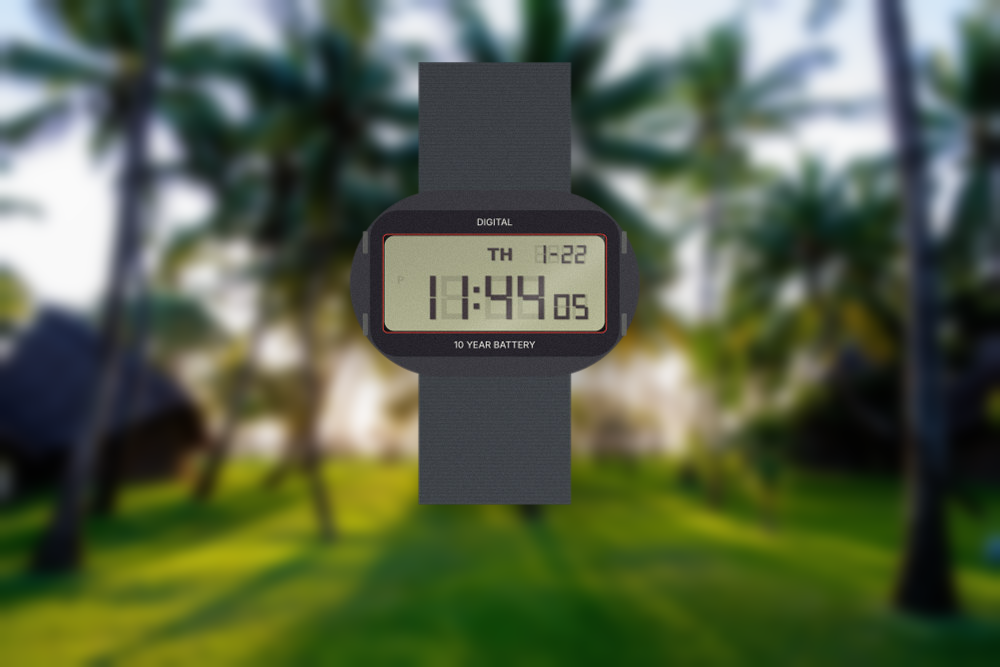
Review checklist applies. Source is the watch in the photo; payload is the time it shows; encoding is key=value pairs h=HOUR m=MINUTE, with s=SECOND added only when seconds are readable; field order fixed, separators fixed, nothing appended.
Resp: h=11 m=44 s=5
